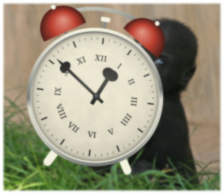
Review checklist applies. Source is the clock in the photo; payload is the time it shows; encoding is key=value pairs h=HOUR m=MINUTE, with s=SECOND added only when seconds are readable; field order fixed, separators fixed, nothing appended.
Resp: h=12 m=51
